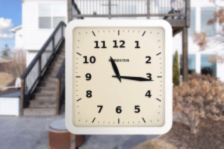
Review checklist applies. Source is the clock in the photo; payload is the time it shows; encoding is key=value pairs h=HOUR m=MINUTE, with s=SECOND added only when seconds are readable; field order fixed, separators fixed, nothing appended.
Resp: h=11 m=16
